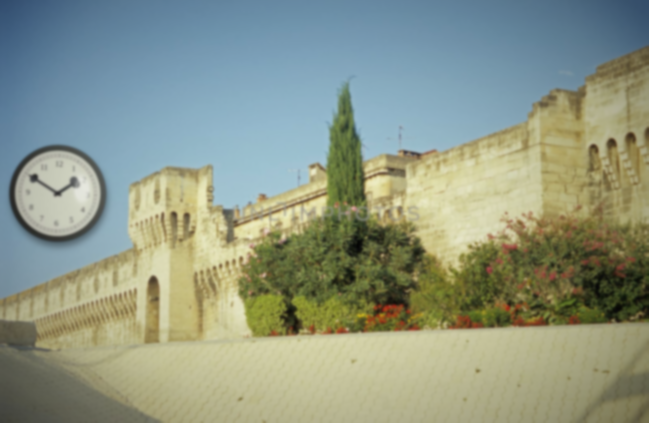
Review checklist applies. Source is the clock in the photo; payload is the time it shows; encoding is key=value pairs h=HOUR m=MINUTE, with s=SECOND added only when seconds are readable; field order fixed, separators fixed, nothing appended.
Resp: h=1 m=50
